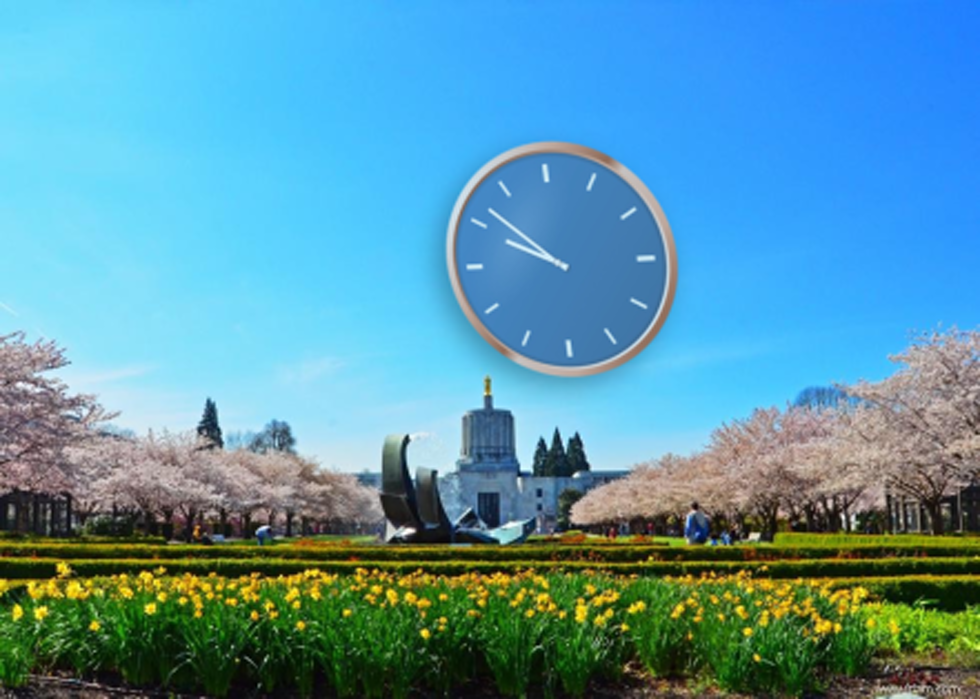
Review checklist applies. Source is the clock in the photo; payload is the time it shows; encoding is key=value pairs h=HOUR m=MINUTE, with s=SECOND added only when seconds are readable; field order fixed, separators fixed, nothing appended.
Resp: h=9 m=52
